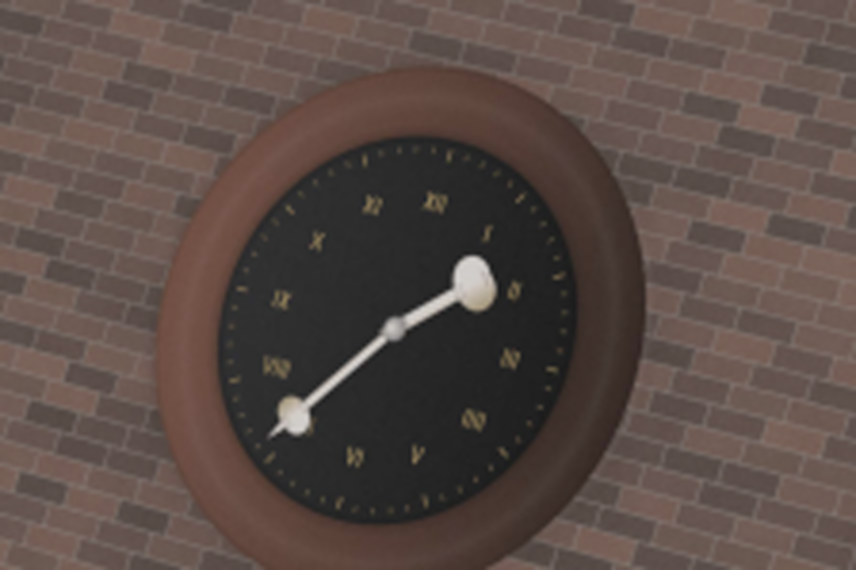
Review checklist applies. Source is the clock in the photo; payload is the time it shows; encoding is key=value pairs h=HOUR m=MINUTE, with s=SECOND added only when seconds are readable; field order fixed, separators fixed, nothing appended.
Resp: h=1 m=36
